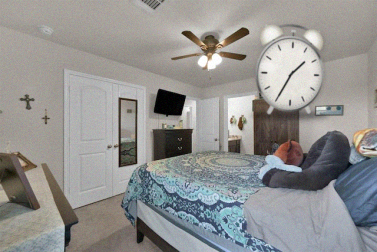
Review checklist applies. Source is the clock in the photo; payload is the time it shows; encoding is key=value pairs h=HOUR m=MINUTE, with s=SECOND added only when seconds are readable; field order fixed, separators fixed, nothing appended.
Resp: h=1 m=35
